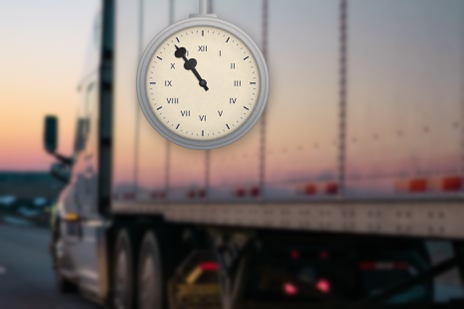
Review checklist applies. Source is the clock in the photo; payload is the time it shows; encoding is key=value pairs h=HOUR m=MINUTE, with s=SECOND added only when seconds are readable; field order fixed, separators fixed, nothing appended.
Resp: h=10 m=54
